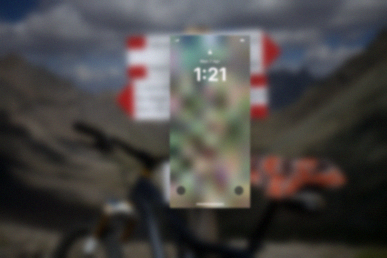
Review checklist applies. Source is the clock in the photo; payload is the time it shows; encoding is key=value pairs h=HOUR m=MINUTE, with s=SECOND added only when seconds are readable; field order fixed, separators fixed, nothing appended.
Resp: h=1 m=21
